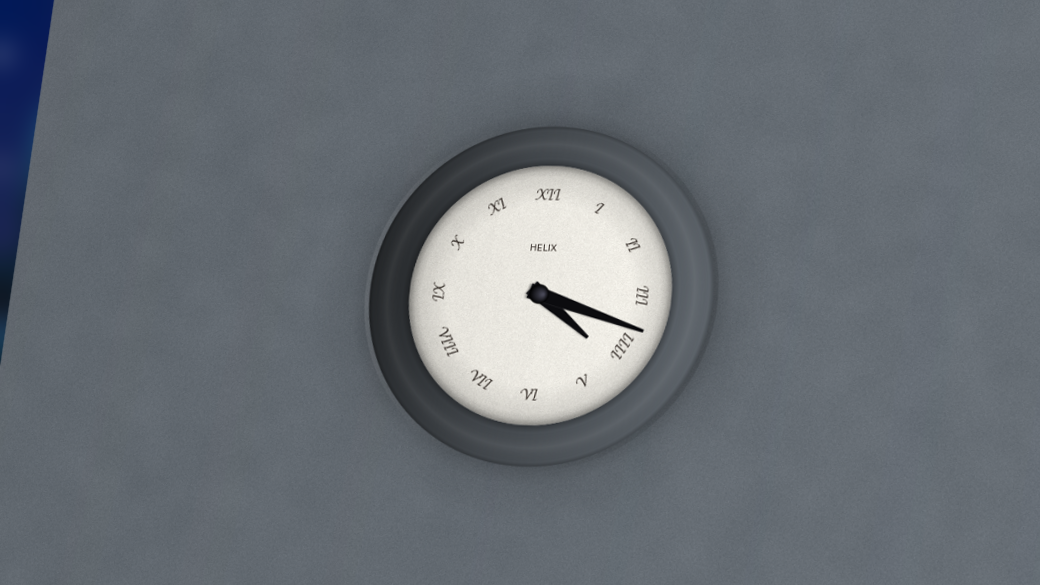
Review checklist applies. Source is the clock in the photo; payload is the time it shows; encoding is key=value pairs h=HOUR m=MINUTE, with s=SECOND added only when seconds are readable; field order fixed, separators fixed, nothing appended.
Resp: h=4 m=18
